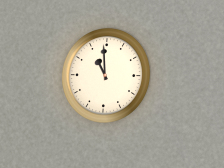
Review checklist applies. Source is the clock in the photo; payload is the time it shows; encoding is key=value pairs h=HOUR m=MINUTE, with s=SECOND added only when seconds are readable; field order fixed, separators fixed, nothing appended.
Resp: h=10 m=59
